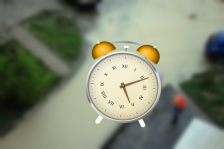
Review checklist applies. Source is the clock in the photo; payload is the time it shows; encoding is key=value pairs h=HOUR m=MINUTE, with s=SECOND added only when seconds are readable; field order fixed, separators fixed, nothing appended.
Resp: h=5 m=11
